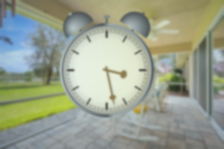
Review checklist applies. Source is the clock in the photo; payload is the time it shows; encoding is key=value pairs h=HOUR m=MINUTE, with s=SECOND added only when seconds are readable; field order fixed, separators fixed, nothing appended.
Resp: h=3 m=28
